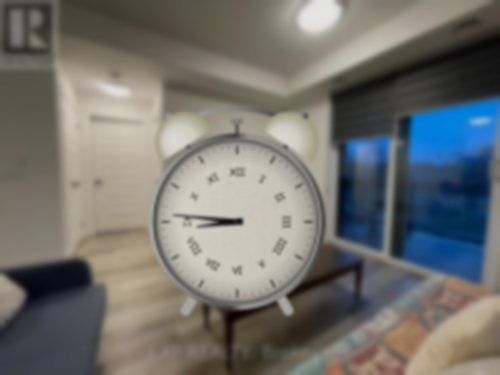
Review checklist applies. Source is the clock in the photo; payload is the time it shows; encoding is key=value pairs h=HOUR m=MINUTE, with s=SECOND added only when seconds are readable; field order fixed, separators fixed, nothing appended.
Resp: h=8 m=46
